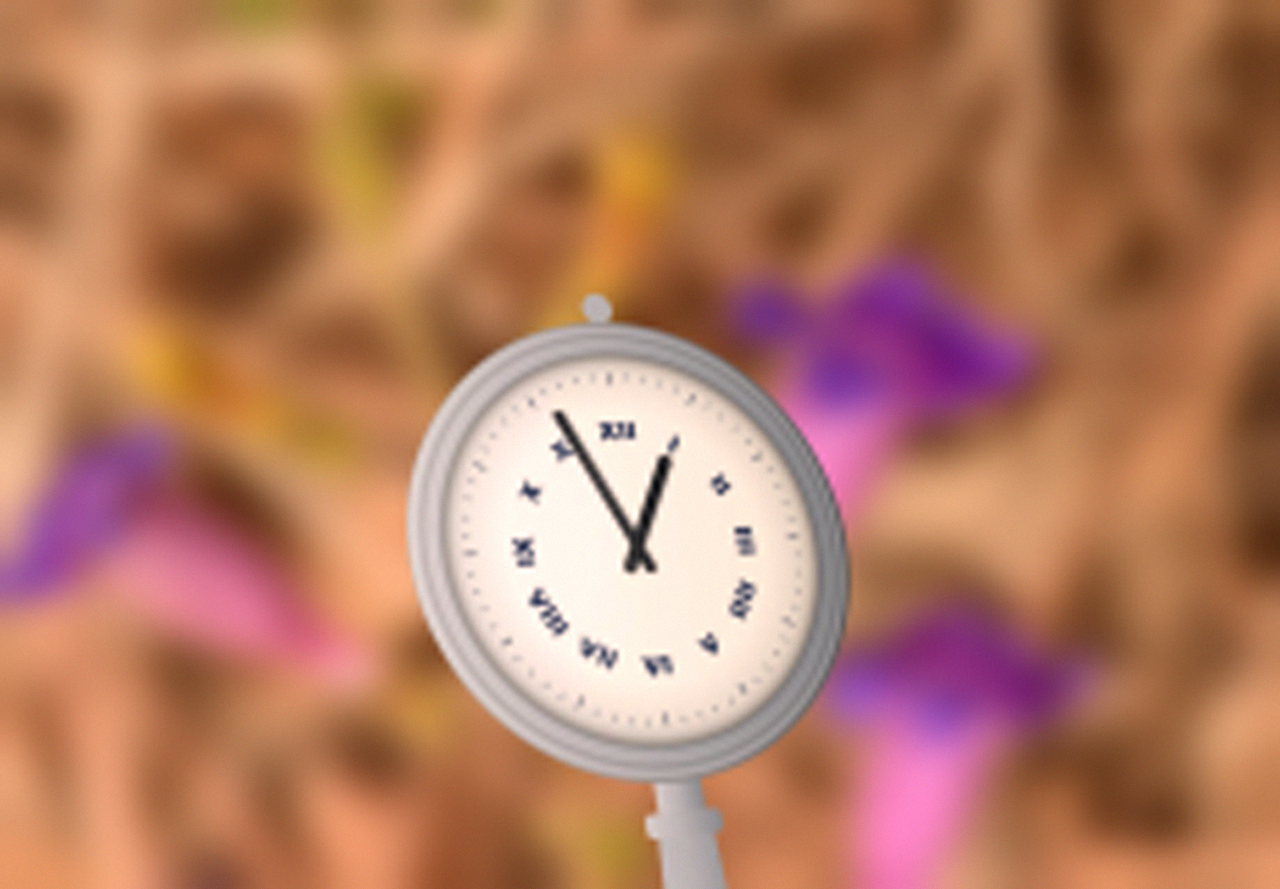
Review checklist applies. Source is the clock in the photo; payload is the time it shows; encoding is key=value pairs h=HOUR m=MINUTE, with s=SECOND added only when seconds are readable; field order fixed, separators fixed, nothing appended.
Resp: h=12 m=56
